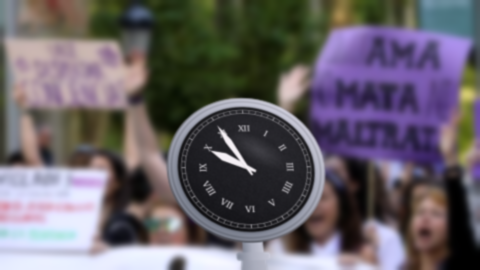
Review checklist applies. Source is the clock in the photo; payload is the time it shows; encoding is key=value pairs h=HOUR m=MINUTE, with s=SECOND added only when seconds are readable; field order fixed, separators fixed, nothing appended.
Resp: h=9 m=55
